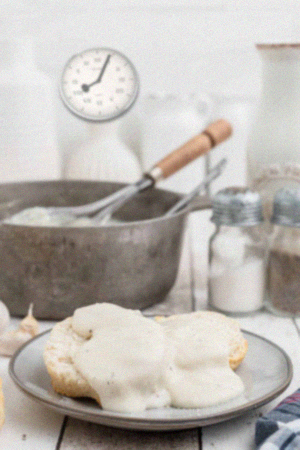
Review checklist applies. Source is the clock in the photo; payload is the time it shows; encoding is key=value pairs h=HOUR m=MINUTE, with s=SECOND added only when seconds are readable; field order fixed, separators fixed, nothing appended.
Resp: h=8 m=4
